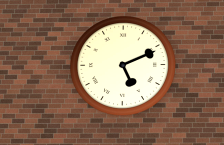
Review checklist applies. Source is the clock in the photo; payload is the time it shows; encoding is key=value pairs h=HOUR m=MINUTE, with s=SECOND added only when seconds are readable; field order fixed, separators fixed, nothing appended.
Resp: h=5 m=11
